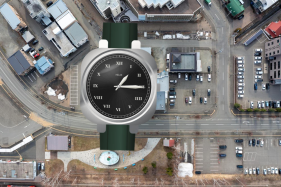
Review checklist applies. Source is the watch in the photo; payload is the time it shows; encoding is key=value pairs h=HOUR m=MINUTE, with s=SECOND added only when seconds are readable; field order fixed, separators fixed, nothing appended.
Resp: h=1 m=15
